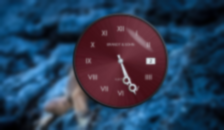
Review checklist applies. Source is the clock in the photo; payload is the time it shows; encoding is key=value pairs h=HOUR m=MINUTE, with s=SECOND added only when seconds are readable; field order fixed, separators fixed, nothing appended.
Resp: h=5 m=26
